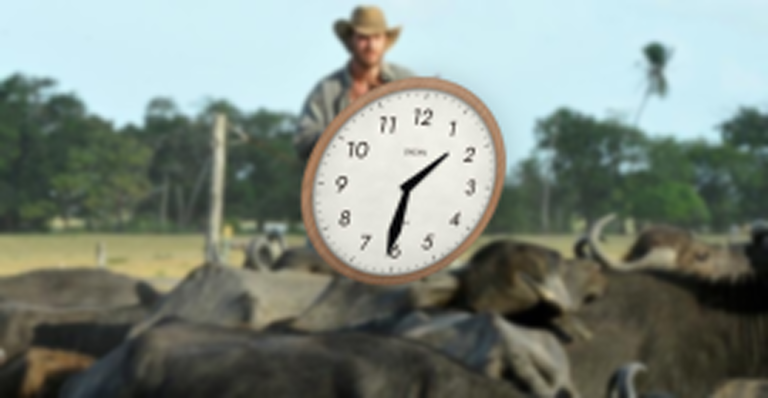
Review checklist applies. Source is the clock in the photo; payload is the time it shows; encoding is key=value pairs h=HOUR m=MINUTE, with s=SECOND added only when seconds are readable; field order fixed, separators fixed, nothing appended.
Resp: h=1 m=31
